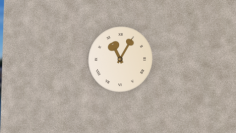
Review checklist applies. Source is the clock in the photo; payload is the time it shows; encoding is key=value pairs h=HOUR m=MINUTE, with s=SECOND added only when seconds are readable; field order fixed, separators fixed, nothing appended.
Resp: h=11 m=5
